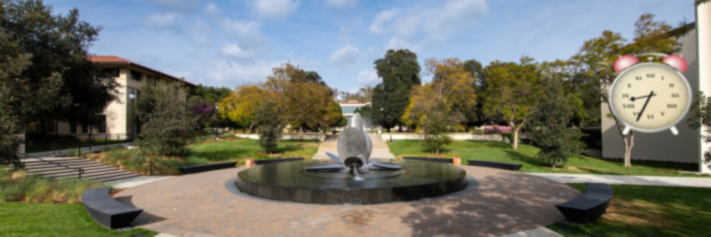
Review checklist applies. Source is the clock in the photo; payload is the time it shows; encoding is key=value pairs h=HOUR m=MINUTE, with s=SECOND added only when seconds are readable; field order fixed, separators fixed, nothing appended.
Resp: h=8 m=34
